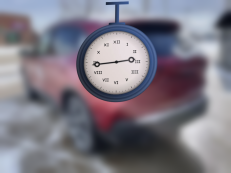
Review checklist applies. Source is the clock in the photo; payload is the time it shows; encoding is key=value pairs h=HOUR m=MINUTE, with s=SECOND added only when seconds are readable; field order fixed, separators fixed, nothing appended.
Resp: h=2 m=44
